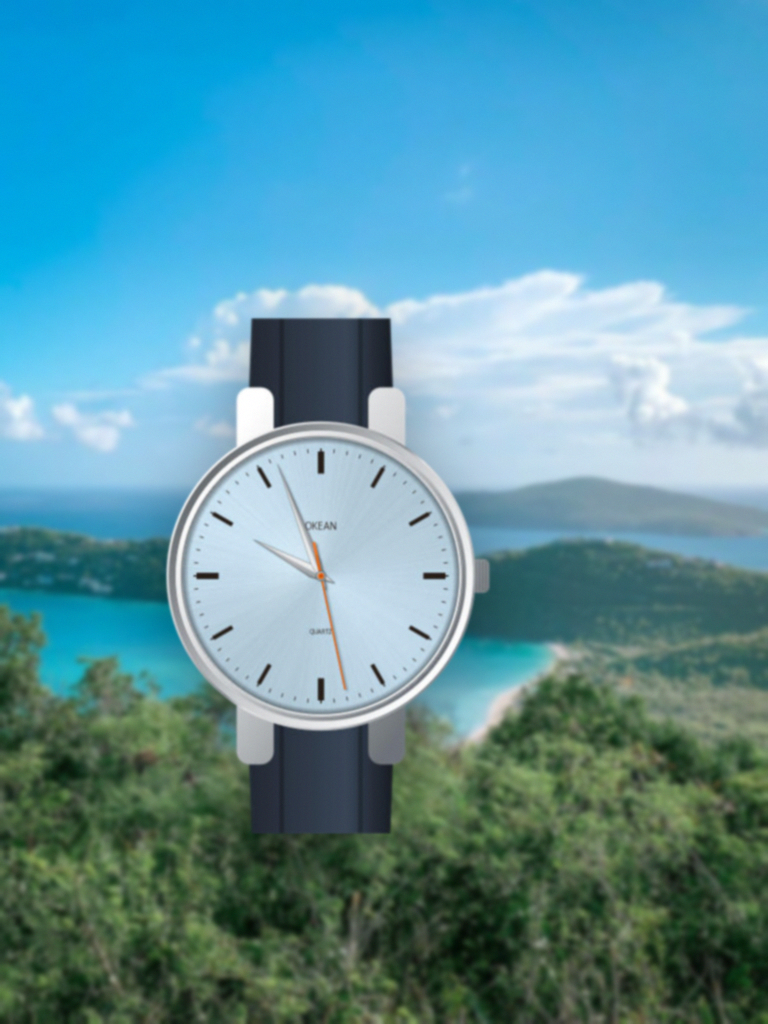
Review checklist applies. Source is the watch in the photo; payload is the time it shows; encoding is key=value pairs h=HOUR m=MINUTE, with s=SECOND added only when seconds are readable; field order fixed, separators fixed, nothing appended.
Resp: h=9 m=56 s=28
